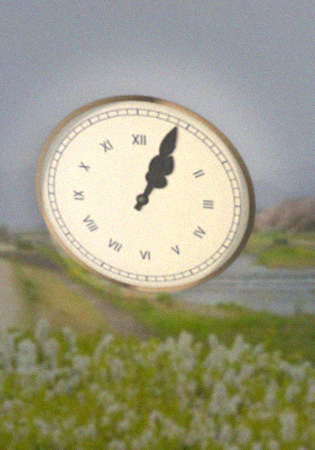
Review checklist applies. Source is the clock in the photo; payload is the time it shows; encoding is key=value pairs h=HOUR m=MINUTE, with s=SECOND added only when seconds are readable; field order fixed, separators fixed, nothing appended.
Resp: h=1 m=4
